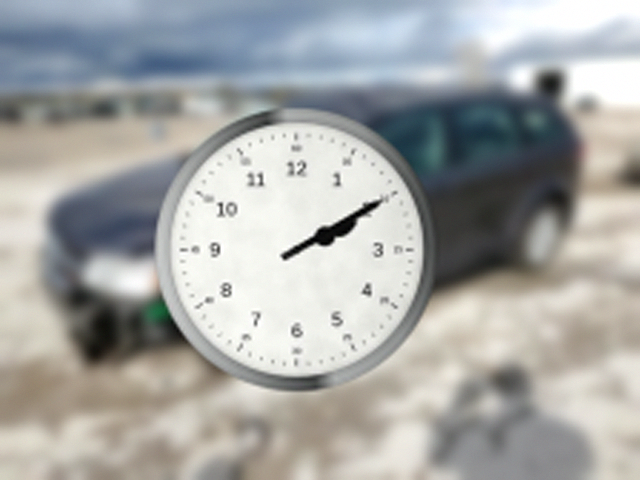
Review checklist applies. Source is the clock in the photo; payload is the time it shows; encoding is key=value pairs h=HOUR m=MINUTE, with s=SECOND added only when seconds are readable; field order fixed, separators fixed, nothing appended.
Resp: h=2 m=10
